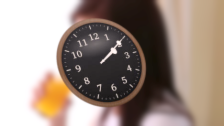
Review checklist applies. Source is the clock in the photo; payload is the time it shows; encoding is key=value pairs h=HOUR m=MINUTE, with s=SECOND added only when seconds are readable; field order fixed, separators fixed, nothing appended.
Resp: h=2 m=10
